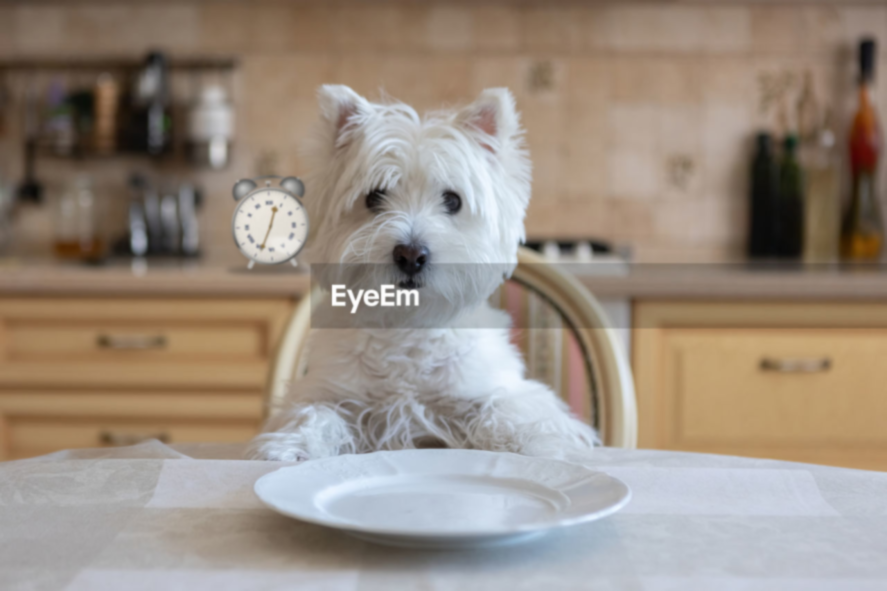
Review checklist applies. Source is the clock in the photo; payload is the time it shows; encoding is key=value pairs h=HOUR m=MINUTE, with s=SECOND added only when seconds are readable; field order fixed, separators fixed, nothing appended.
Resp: h=12 m=34
